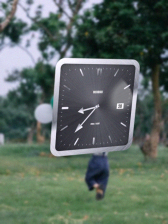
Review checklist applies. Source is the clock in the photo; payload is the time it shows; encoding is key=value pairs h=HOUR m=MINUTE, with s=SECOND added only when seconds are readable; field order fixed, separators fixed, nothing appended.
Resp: h=8 m=37
